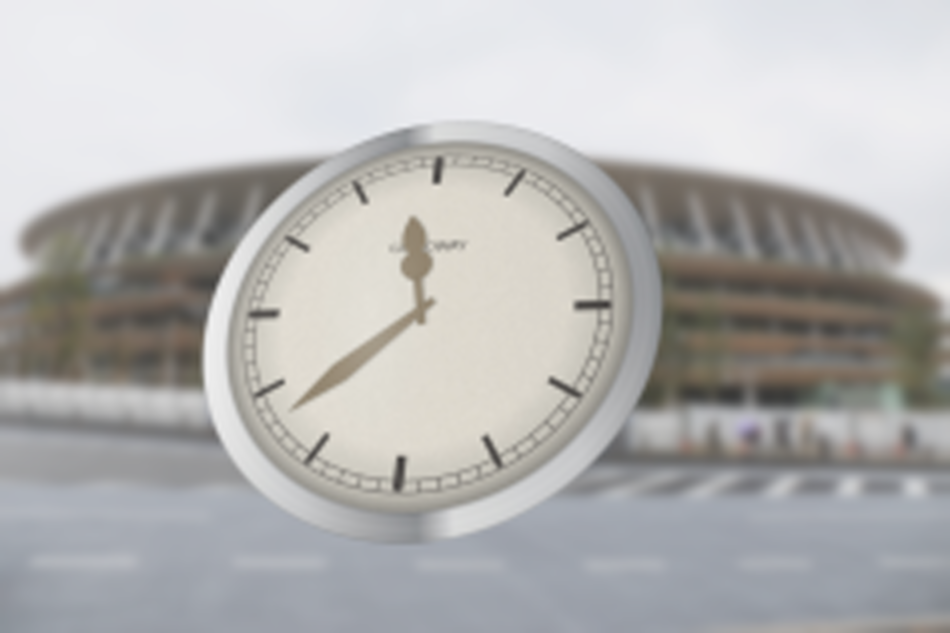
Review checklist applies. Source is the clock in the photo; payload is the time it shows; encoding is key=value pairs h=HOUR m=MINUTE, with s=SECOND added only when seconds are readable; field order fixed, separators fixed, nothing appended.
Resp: h=11 m=38
